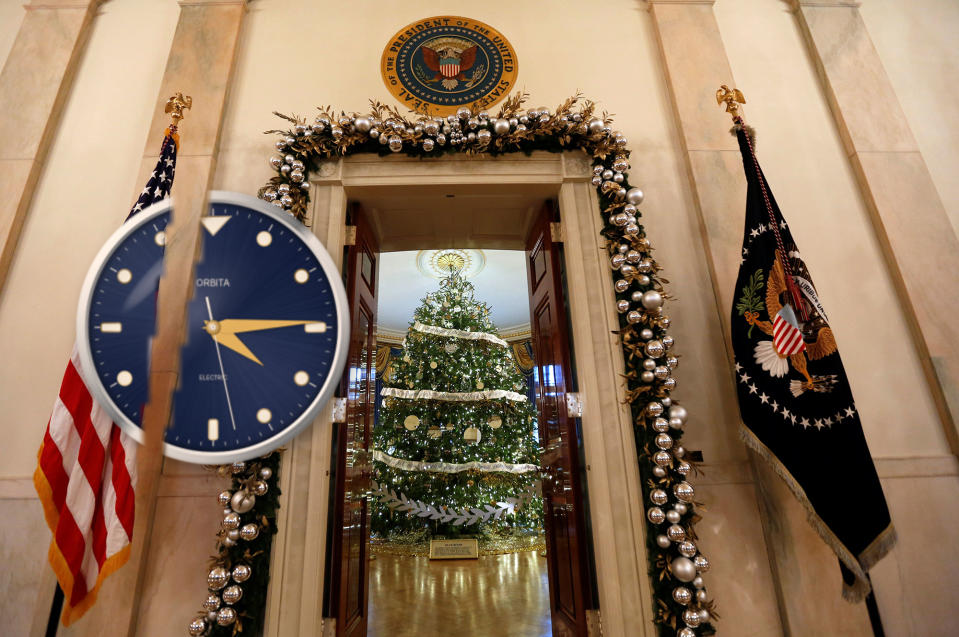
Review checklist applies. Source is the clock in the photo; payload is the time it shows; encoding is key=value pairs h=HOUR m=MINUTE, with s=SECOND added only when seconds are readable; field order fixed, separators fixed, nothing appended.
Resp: h=4 m=14 s=28
